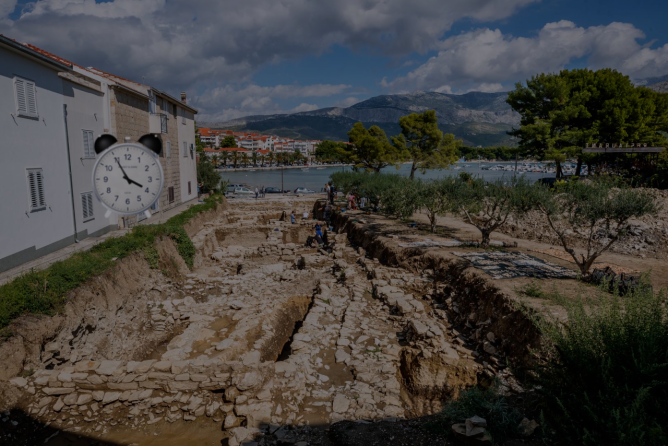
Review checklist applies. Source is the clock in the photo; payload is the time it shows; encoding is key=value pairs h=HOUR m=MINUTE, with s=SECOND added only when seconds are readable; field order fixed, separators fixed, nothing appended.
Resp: h=3 m=55
